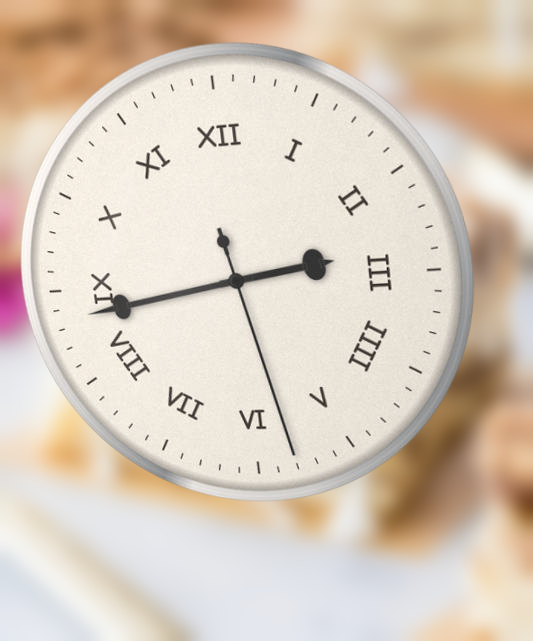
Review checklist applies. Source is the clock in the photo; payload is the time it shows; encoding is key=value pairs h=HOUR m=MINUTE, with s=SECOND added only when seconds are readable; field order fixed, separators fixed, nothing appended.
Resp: h=2 m=43 s=28
